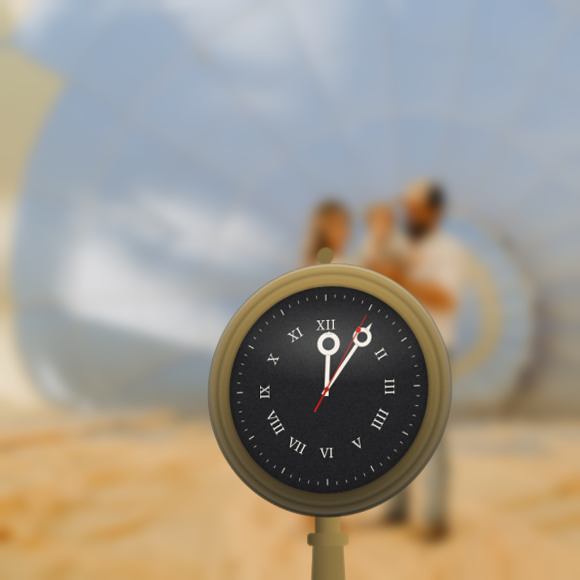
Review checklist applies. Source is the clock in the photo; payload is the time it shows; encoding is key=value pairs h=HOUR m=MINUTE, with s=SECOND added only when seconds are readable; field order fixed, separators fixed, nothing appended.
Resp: h=12 m=6 s=5
